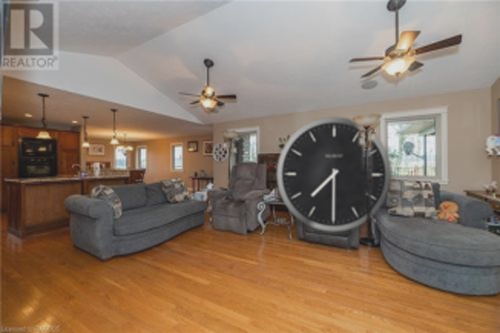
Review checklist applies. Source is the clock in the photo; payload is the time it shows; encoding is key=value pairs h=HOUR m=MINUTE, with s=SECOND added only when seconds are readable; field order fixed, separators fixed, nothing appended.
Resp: h=7 m=30
